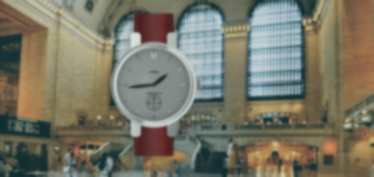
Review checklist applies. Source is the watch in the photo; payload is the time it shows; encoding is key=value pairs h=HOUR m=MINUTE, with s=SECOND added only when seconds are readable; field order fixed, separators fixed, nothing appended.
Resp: h=1 m=44
